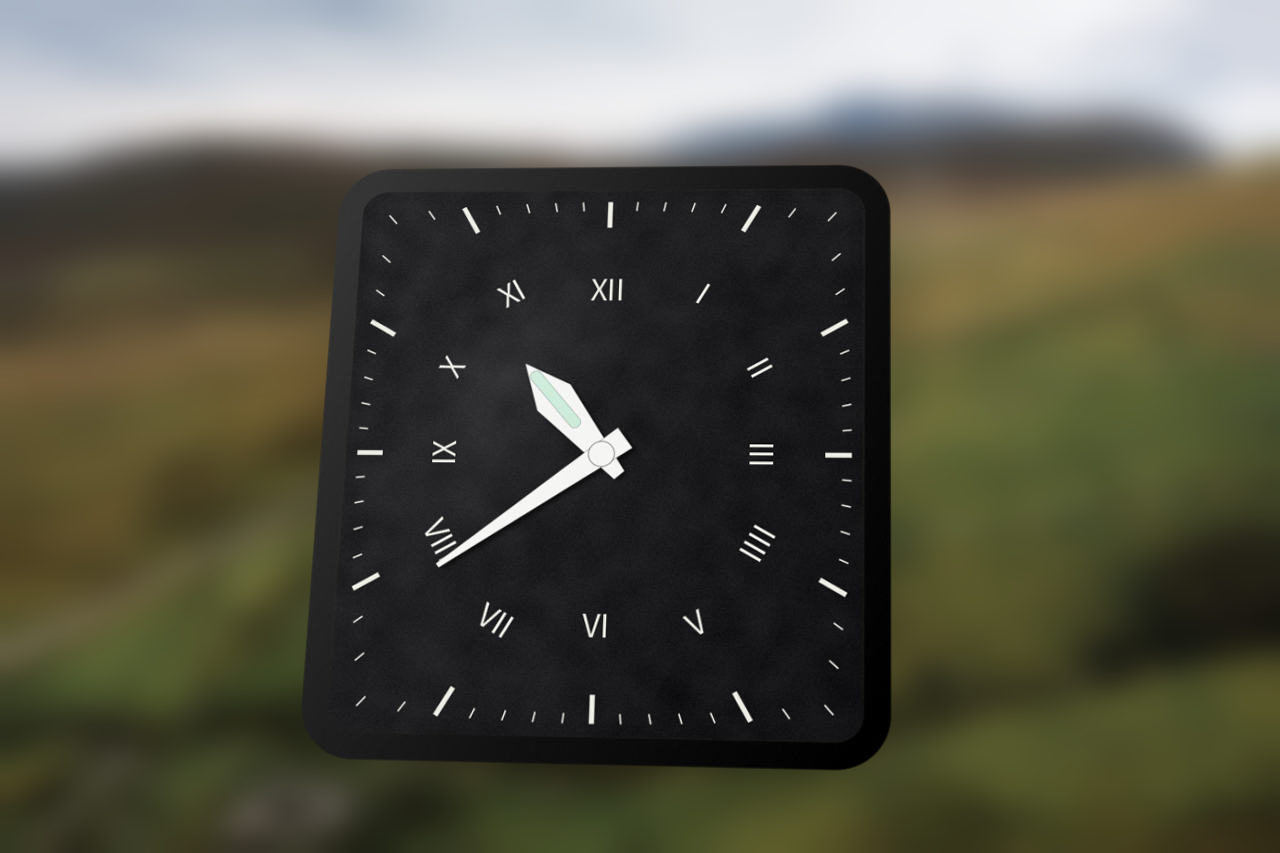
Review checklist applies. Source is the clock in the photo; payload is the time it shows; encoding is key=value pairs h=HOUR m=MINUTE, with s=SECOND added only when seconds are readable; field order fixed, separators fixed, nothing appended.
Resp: h=10 m=39
